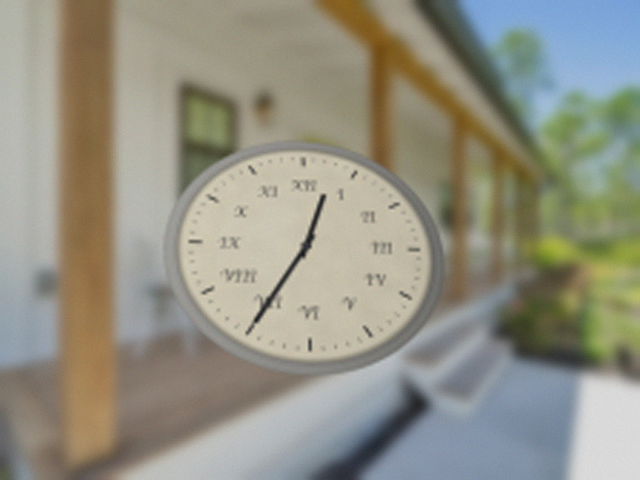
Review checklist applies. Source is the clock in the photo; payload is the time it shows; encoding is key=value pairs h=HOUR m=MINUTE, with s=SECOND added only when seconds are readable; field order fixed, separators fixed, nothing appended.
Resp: h=12 m=35
